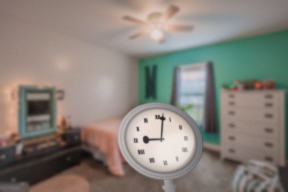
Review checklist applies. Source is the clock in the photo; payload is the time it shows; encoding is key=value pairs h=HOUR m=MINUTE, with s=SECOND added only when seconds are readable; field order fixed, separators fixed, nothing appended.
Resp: h=9 m=2
